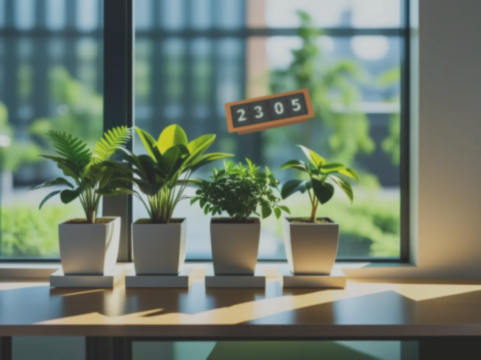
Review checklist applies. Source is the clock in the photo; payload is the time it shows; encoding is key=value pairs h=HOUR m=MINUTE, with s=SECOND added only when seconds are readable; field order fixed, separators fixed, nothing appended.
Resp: h=23 m=5
